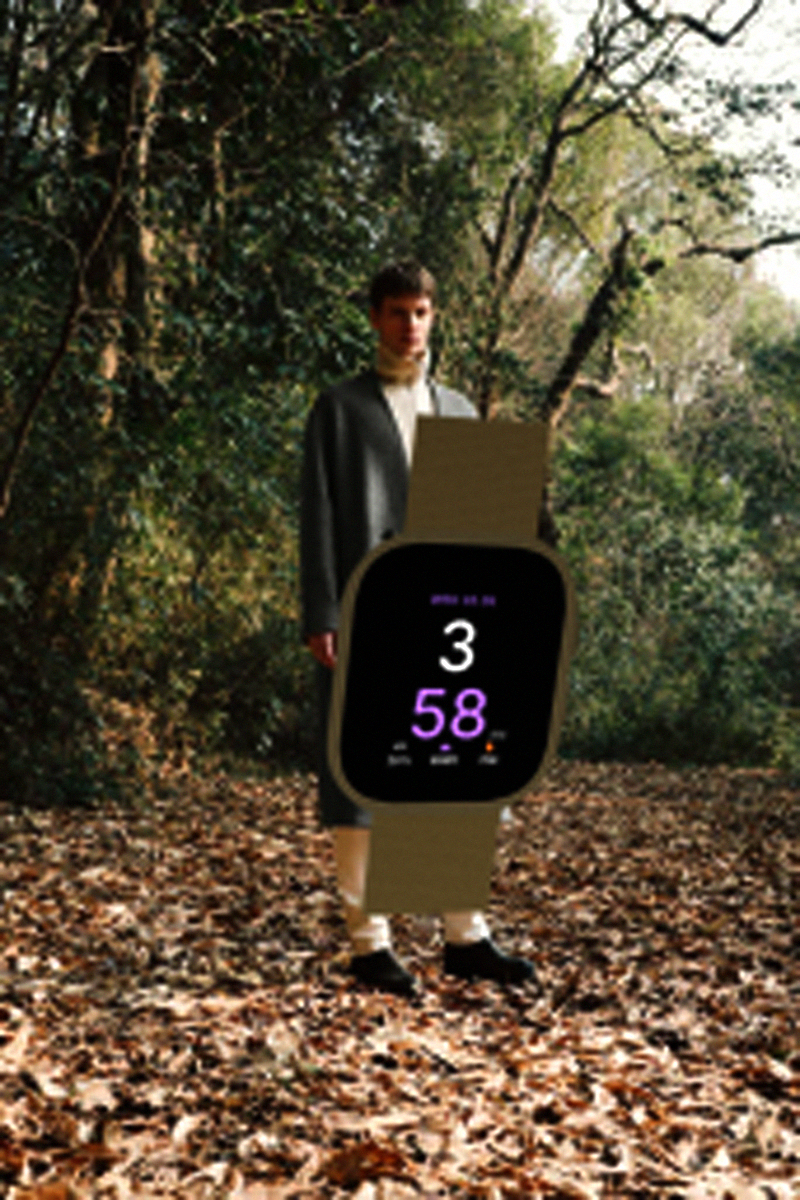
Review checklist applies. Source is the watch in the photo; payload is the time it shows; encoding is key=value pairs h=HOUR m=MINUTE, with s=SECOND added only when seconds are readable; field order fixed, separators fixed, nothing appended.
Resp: h=3 m=58
